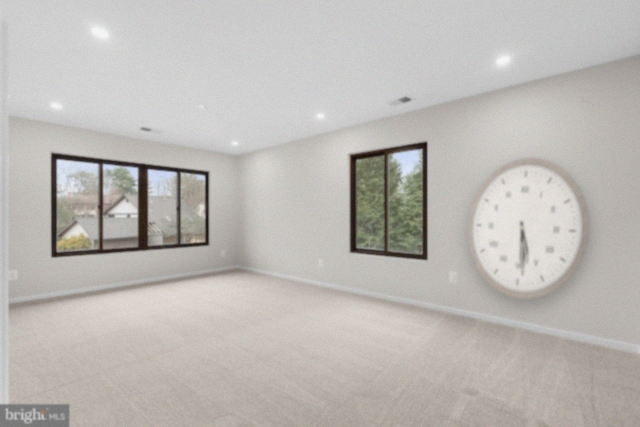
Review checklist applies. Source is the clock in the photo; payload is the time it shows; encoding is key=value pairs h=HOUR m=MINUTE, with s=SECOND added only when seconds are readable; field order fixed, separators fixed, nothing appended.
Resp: h=5 m=29
